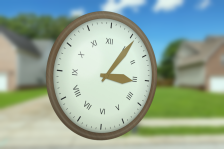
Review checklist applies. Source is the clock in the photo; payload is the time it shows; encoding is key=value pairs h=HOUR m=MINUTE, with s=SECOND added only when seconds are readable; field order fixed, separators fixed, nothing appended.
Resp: h=3 m=6
